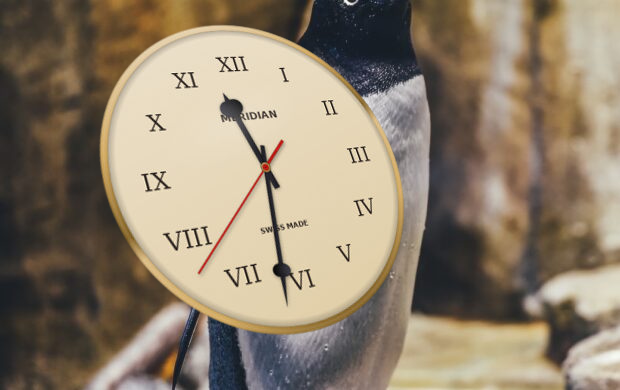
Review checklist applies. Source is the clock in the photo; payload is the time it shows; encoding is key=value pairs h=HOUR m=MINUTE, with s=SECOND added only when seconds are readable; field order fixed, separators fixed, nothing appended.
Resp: h=11 m=31 s=38
